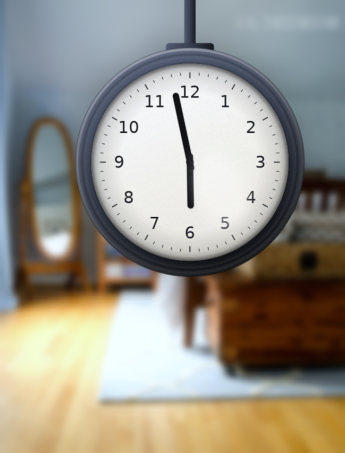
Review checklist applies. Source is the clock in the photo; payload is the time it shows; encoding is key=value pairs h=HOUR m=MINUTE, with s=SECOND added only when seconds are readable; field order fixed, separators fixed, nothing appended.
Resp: h=5 m=58
